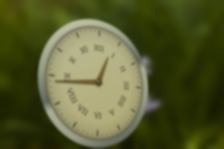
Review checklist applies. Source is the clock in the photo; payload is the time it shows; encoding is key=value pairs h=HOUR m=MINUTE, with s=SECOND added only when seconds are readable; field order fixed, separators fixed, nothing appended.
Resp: h=12 m=44
